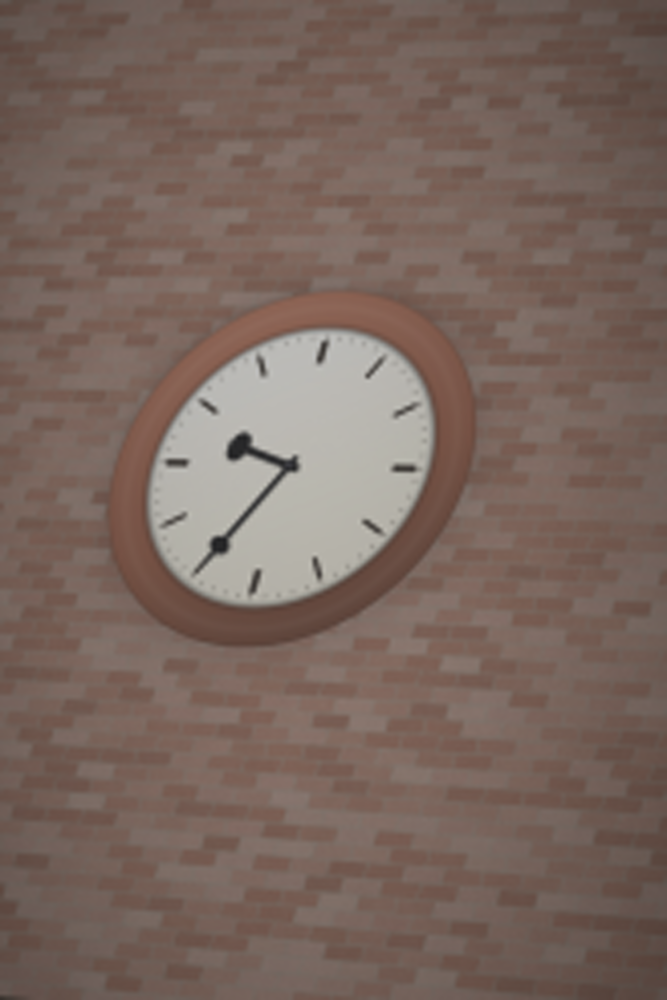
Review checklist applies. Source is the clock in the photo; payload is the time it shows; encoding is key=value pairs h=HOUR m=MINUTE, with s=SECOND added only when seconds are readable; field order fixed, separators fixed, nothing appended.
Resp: h=9 m=35
